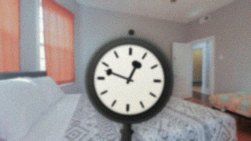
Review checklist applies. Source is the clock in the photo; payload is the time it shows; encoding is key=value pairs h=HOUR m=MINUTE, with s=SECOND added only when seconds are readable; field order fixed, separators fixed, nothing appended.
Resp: h=12 m=48
